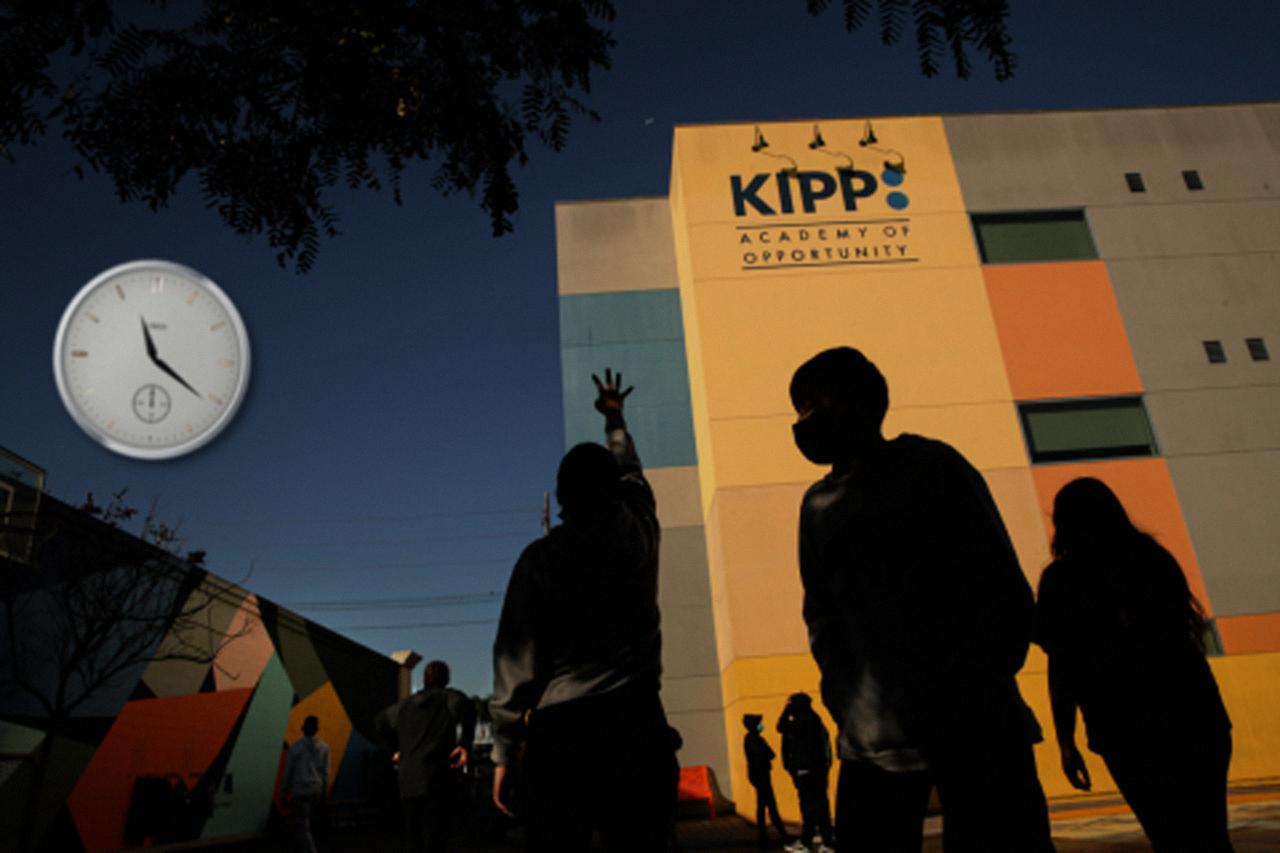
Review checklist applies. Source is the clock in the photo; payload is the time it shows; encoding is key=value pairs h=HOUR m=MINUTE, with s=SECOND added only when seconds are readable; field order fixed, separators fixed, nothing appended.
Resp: h=11 m=21
